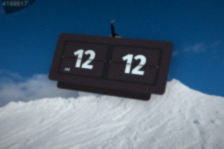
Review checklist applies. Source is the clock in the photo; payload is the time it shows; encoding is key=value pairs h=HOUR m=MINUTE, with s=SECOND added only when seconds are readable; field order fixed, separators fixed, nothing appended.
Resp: h=12 m=12
